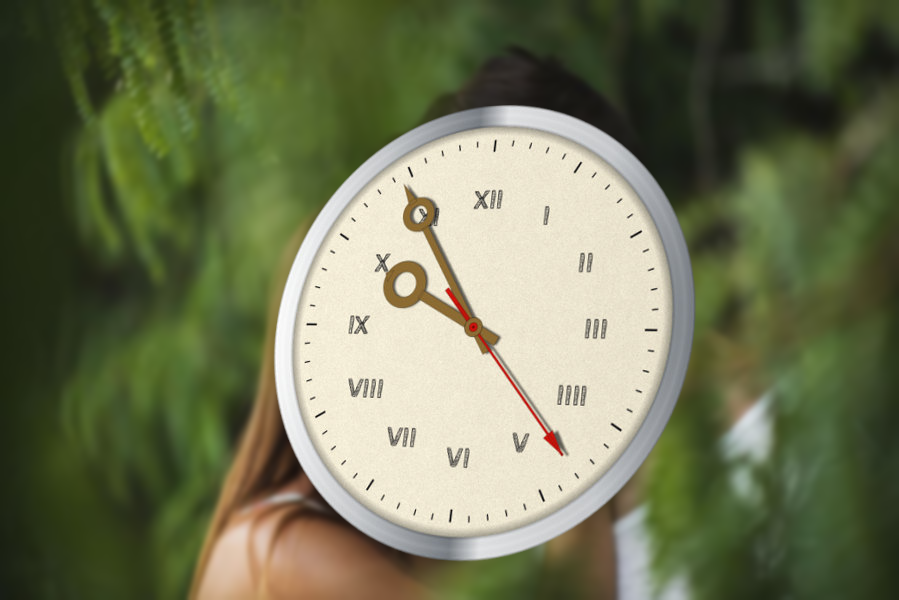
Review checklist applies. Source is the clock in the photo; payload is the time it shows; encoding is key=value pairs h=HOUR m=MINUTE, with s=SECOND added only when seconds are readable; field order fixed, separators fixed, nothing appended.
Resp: h=9 m=54 s=23
